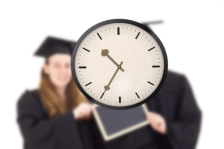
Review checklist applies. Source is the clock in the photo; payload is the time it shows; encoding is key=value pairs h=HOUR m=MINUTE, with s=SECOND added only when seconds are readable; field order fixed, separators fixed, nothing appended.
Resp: h=10 m=35
